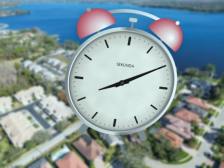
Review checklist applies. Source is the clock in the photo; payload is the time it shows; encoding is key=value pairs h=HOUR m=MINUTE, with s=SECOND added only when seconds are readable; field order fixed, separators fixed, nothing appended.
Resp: h=8 m=10
